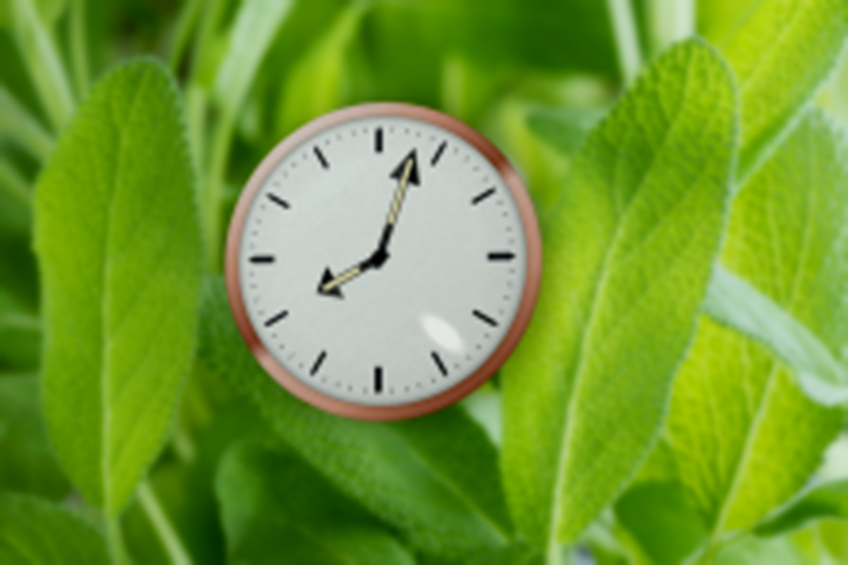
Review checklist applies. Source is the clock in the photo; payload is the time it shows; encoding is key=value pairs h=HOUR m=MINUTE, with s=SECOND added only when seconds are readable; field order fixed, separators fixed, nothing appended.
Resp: h=8 m=3
